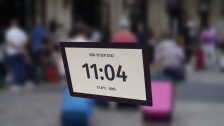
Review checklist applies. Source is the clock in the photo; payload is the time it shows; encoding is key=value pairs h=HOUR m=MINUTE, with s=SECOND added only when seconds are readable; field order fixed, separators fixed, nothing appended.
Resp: h=11 m=4
